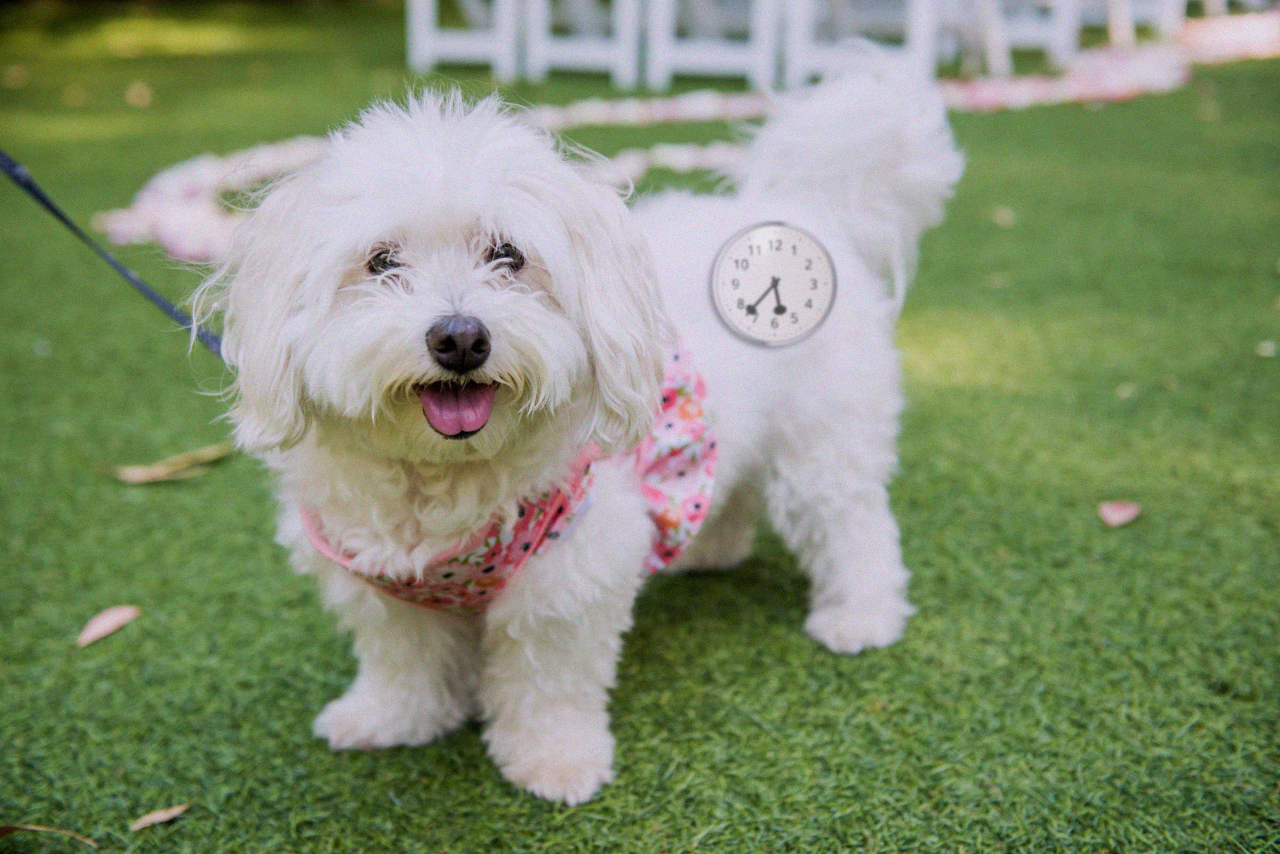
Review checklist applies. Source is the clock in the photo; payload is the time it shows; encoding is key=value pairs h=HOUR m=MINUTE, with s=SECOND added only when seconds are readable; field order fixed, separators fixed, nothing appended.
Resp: h=5 m=37
